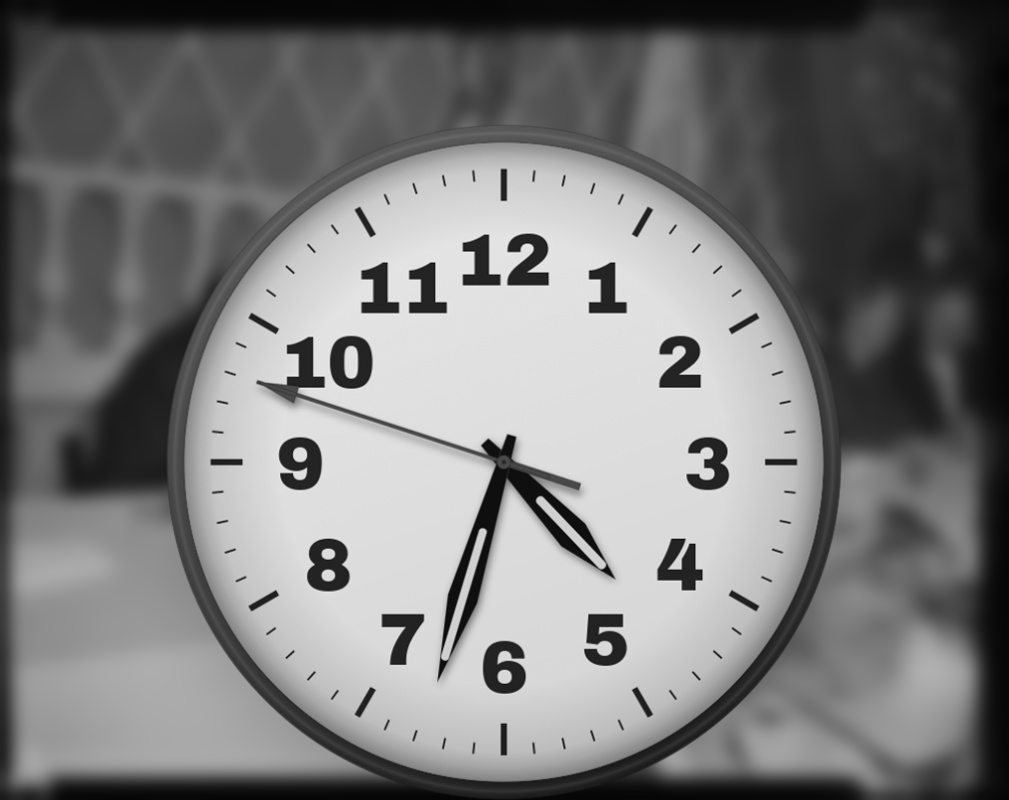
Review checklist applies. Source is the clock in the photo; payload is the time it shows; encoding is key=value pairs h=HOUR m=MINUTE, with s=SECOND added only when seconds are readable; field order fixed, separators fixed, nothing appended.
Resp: h=4 m=32 s=48
